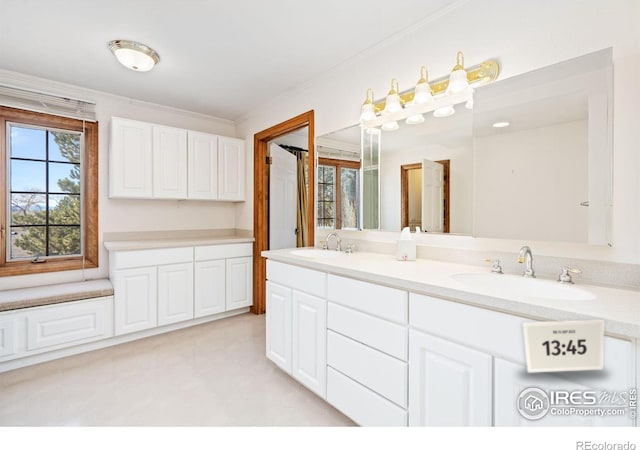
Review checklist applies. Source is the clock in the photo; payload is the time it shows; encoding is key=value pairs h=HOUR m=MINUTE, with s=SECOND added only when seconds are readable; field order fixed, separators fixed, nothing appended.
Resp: h=13 m=45
